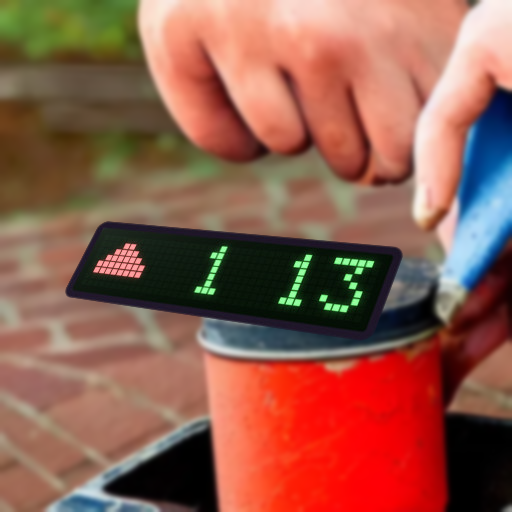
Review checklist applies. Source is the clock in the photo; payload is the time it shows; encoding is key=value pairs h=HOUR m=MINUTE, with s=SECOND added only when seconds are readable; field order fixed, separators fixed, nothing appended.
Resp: h=1 m=13
